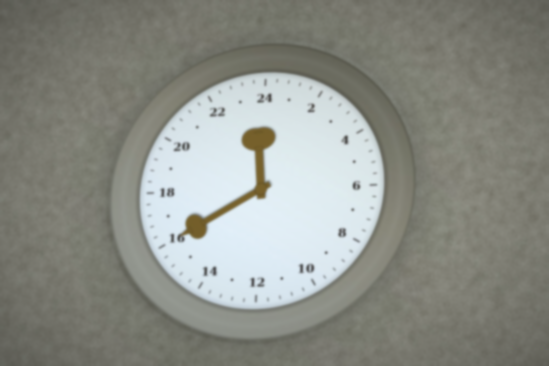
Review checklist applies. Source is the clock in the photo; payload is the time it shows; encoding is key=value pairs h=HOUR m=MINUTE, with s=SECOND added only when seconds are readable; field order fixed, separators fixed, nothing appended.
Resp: h=23 m=40
